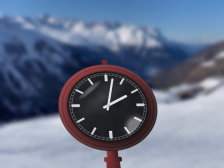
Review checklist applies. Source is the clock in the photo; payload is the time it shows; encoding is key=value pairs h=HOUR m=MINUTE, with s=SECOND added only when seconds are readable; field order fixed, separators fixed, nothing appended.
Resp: h=2 m=2
